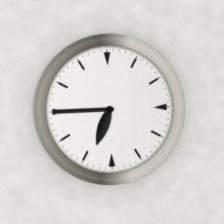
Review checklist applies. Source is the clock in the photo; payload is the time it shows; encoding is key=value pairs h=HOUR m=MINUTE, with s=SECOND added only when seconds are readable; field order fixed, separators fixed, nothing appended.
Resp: h=6 m=45
